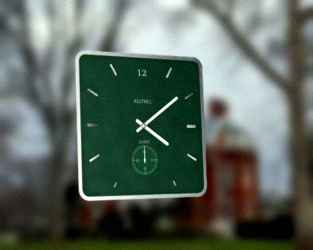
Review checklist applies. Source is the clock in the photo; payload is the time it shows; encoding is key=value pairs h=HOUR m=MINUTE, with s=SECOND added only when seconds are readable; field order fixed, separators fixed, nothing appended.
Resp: h=4 m=9
